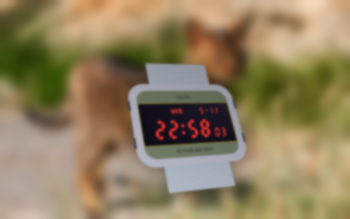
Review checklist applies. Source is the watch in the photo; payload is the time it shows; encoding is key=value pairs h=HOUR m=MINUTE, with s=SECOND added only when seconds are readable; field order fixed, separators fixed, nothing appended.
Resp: h=22 m=58
